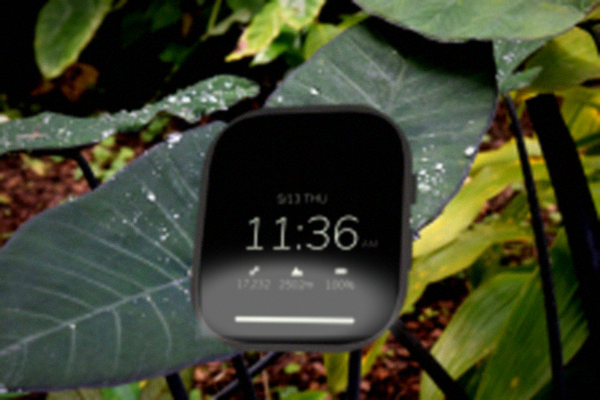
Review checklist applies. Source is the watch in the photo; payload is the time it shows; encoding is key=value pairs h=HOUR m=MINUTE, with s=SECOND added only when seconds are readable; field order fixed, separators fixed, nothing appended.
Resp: h=11 m=36
